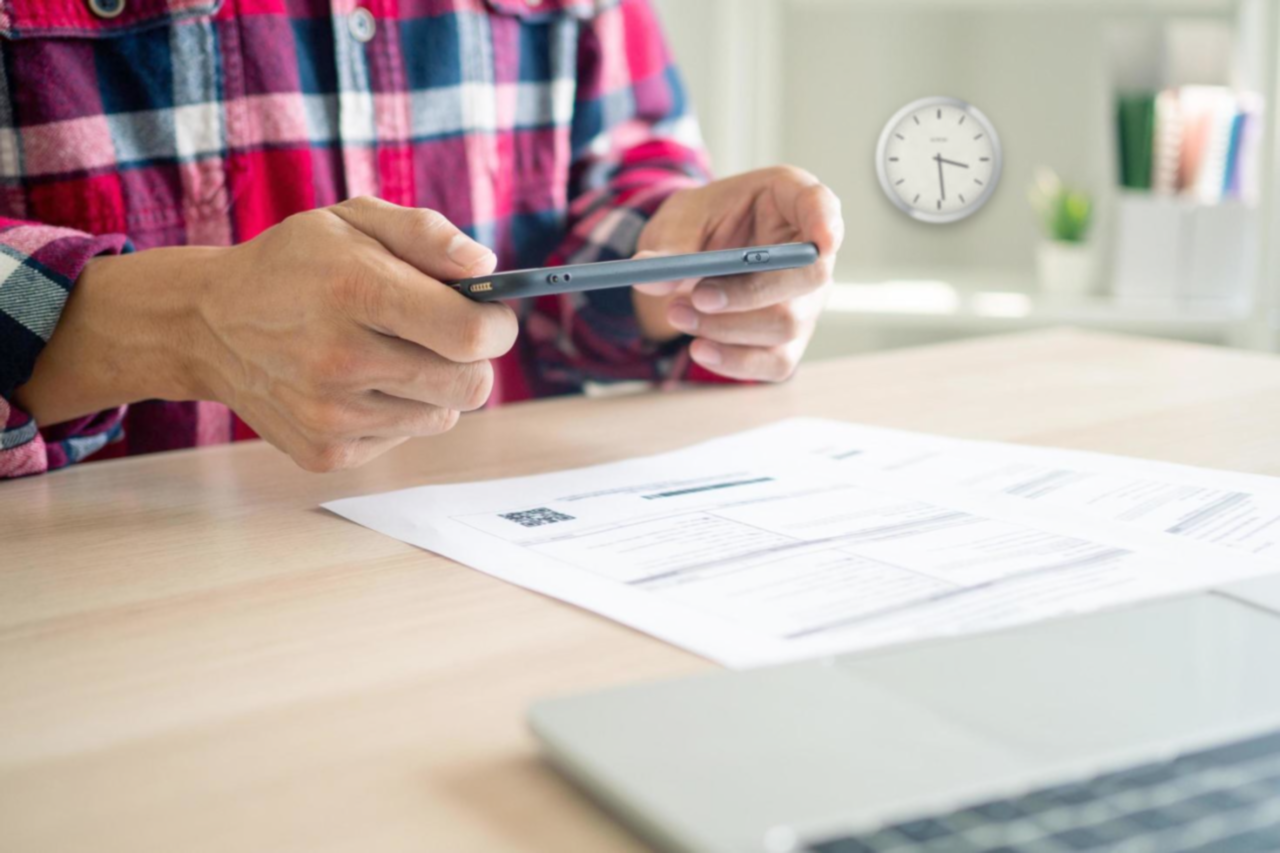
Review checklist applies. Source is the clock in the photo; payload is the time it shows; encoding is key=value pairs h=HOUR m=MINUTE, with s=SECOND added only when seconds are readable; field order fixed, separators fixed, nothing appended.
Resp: h=3 m=29
